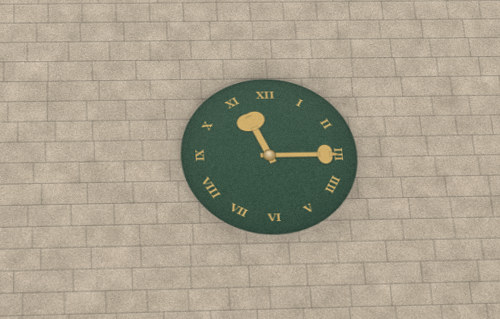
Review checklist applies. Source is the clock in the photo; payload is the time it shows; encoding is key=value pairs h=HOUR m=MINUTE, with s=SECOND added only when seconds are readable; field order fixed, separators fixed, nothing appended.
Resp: h=11 m=15
